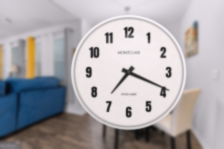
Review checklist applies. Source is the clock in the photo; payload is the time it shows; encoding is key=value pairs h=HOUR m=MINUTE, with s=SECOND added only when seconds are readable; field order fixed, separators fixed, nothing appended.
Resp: h=7 m=19
